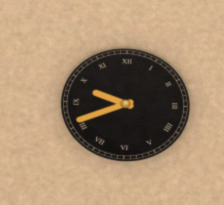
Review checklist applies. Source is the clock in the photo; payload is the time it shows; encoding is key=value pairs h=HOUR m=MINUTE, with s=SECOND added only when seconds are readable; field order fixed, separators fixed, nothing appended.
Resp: h=9 m=41
